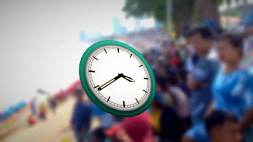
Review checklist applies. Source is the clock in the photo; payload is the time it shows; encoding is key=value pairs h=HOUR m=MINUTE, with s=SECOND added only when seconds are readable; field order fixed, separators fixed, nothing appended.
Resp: h=3 m=39
